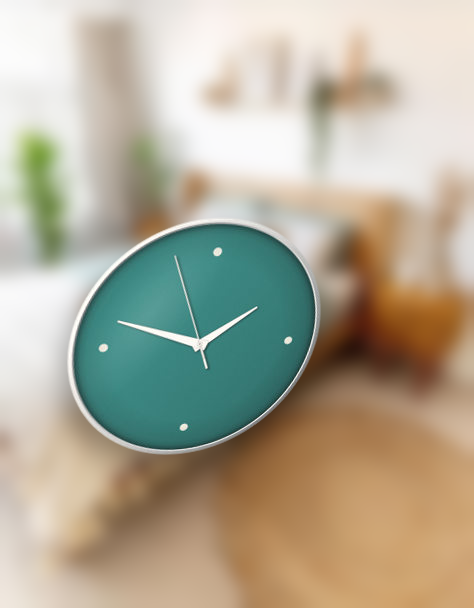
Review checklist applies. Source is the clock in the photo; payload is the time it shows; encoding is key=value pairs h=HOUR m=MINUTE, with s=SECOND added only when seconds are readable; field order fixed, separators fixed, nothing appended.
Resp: h=1 m=47 s=56
